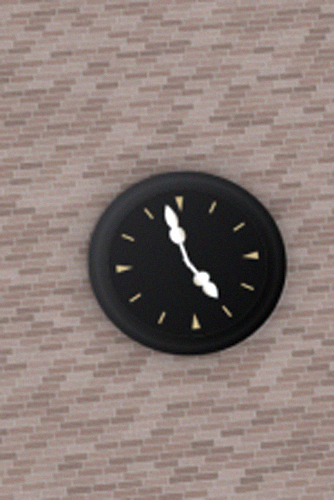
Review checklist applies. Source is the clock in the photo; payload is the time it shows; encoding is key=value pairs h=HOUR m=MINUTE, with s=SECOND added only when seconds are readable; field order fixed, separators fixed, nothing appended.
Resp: h=4 m=58
